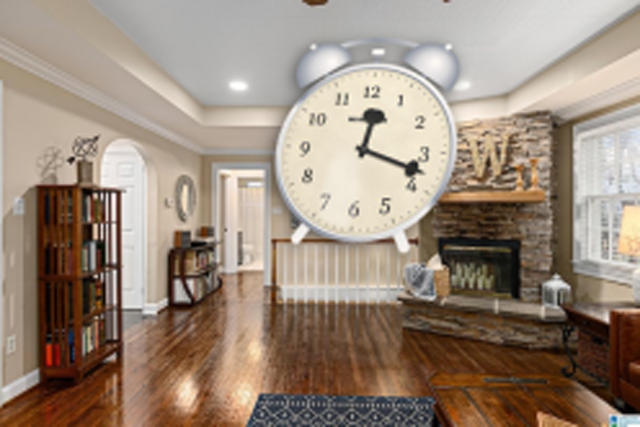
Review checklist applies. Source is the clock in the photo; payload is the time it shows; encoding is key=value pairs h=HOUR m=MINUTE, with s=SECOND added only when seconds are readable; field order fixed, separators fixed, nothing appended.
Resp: h=12 m=18
